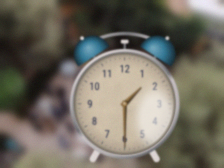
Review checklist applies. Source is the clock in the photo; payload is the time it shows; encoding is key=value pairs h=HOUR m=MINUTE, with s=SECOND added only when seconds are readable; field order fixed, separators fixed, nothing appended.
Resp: h=1 m=30
